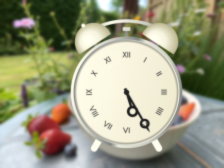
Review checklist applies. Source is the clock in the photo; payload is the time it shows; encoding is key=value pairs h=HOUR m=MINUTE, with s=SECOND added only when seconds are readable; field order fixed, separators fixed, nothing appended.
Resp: h=5 m=25
